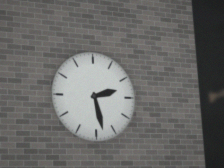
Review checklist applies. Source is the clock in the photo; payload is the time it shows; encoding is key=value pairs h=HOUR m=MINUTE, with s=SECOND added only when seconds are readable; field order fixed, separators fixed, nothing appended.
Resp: h=2 m=28
